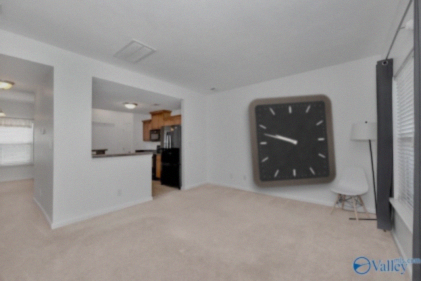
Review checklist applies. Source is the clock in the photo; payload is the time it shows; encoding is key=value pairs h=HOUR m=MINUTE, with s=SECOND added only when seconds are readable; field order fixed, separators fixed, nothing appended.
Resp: h=9 m=48
